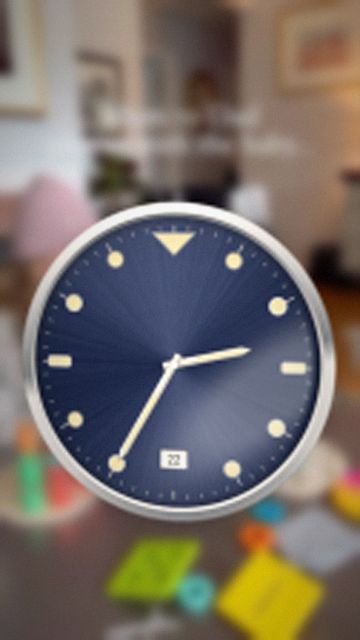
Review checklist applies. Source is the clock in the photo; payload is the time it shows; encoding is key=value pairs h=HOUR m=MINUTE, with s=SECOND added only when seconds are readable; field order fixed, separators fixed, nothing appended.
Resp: h=2 m=35
